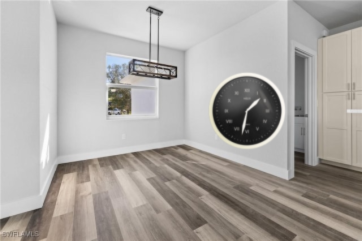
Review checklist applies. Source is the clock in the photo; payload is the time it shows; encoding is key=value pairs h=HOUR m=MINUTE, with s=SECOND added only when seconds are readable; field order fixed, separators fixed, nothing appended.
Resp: h=1 m=32
